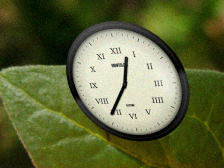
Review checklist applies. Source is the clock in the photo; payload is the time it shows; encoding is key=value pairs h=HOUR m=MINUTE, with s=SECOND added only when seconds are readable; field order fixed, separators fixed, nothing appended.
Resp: h=12 m=36
